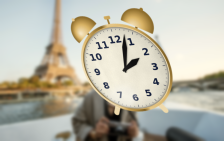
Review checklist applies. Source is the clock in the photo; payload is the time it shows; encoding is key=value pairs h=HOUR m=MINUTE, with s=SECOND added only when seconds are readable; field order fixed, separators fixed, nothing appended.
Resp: h=2 m=3
